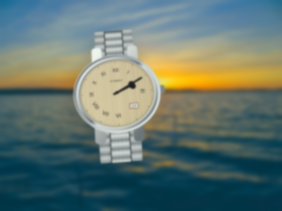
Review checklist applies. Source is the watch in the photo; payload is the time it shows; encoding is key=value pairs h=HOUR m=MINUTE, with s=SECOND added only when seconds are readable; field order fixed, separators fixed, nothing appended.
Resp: h=2 m=10
